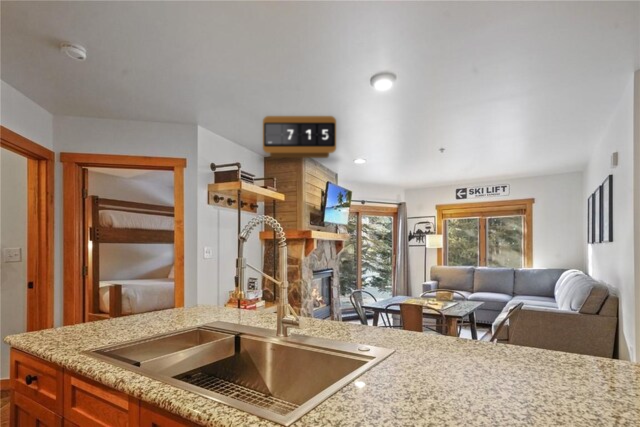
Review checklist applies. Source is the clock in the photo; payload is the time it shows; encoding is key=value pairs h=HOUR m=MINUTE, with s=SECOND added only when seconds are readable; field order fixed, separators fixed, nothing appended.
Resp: h=7 m=15
